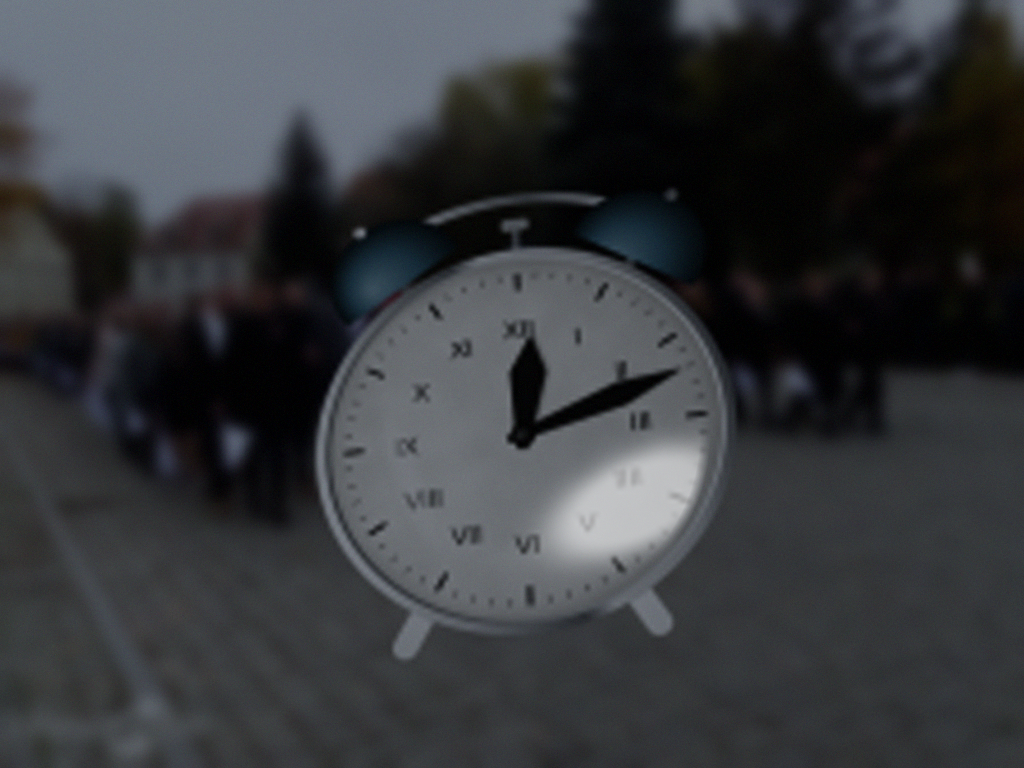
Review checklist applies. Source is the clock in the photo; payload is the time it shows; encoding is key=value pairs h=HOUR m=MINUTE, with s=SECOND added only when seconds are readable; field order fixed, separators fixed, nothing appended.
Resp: h=12 m=12
